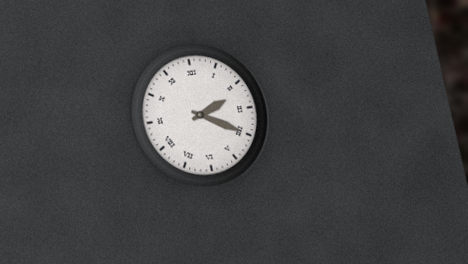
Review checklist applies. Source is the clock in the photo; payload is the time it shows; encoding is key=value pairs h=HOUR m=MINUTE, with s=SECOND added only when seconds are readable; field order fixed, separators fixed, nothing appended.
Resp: h=2 m=20
